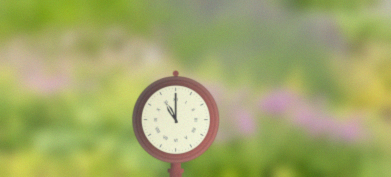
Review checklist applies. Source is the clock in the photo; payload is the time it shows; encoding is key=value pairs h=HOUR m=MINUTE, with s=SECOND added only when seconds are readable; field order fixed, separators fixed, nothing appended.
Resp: h=11 m=0
